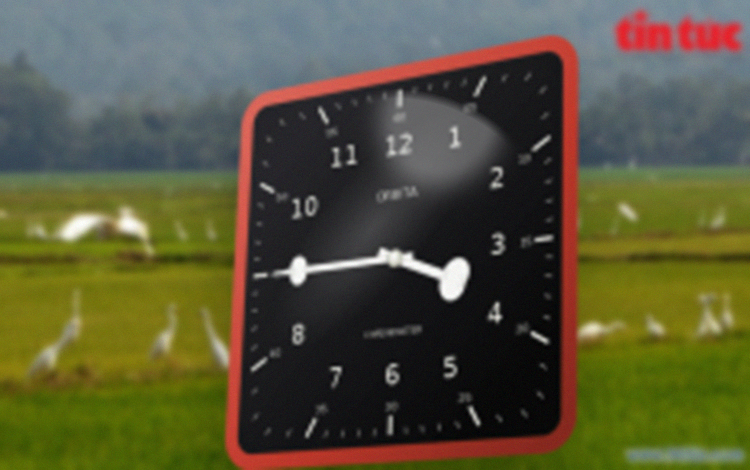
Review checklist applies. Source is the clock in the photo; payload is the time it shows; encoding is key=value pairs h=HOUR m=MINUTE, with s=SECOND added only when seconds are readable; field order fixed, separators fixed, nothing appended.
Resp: h=3 m=45
